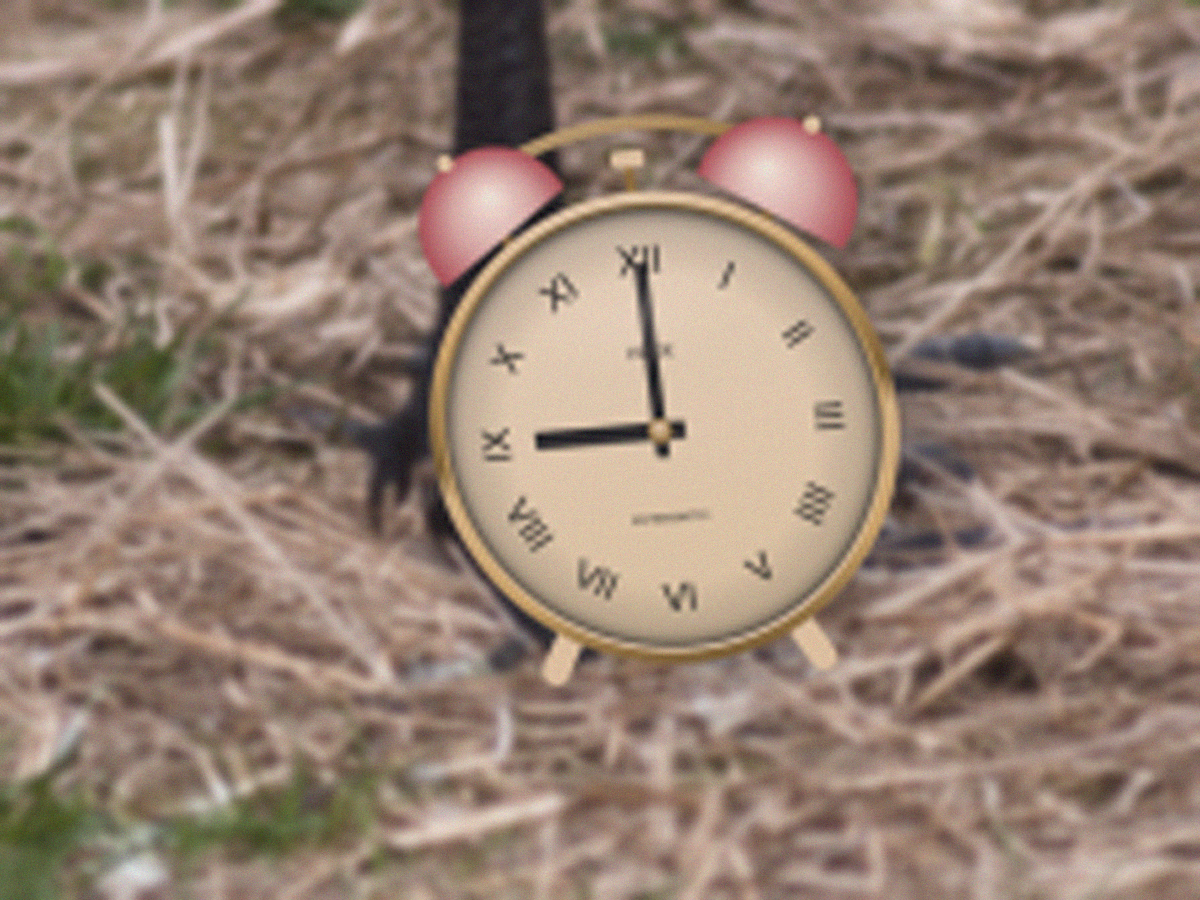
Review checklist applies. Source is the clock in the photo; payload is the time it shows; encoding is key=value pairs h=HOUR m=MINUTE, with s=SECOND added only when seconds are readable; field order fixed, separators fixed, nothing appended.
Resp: h=9 m=0
